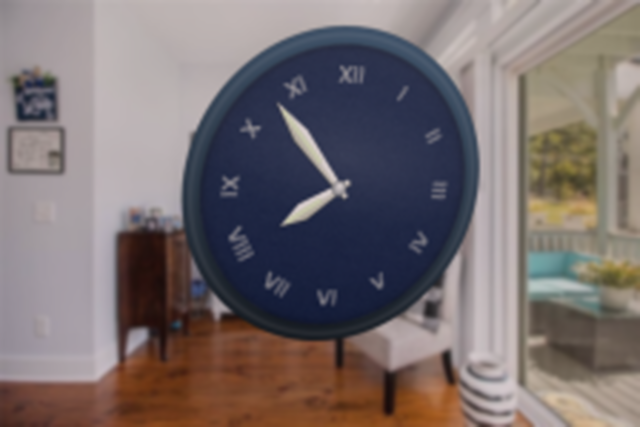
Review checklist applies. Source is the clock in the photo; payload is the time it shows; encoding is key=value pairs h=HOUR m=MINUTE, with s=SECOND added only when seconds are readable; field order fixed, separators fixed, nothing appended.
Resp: h=7 m=53
